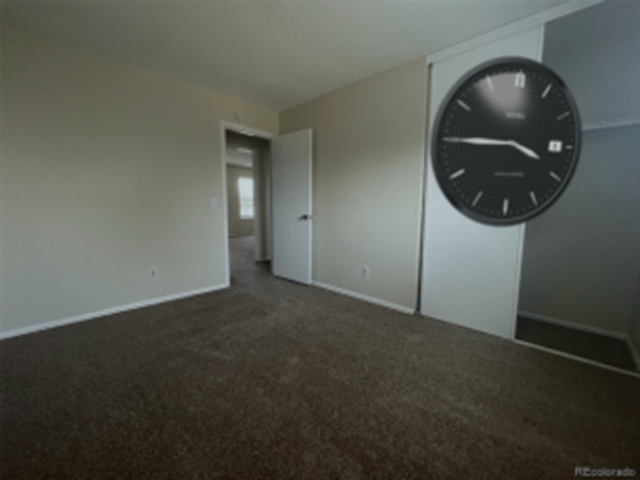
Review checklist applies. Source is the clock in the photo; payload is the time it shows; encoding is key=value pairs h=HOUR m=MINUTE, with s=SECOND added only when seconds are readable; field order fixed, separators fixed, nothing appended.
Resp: h=3 m=45
